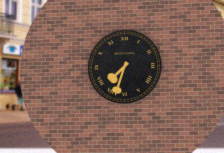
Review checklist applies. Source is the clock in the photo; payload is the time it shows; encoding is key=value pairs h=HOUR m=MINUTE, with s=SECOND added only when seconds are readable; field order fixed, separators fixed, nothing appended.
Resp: h=7 m=33
